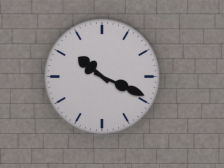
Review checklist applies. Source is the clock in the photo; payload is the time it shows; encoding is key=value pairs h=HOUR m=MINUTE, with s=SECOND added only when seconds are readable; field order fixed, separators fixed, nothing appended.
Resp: h=10 m=19
